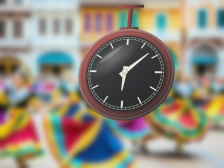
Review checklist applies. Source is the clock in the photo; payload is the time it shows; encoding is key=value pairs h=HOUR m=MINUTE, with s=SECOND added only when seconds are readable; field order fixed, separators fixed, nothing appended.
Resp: h=6 m=8
